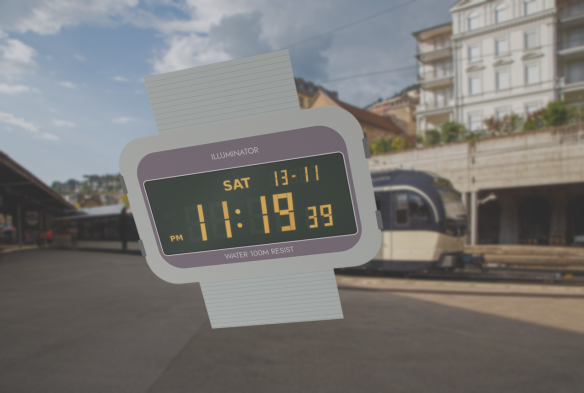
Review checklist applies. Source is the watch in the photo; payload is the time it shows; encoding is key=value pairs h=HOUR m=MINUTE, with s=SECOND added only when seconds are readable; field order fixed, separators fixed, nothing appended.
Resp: h=11 m=19 s=39
